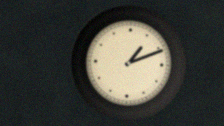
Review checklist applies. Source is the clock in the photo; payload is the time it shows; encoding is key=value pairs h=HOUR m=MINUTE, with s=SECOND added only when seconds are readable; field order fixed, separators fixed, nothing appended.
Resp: h=1 m=11
